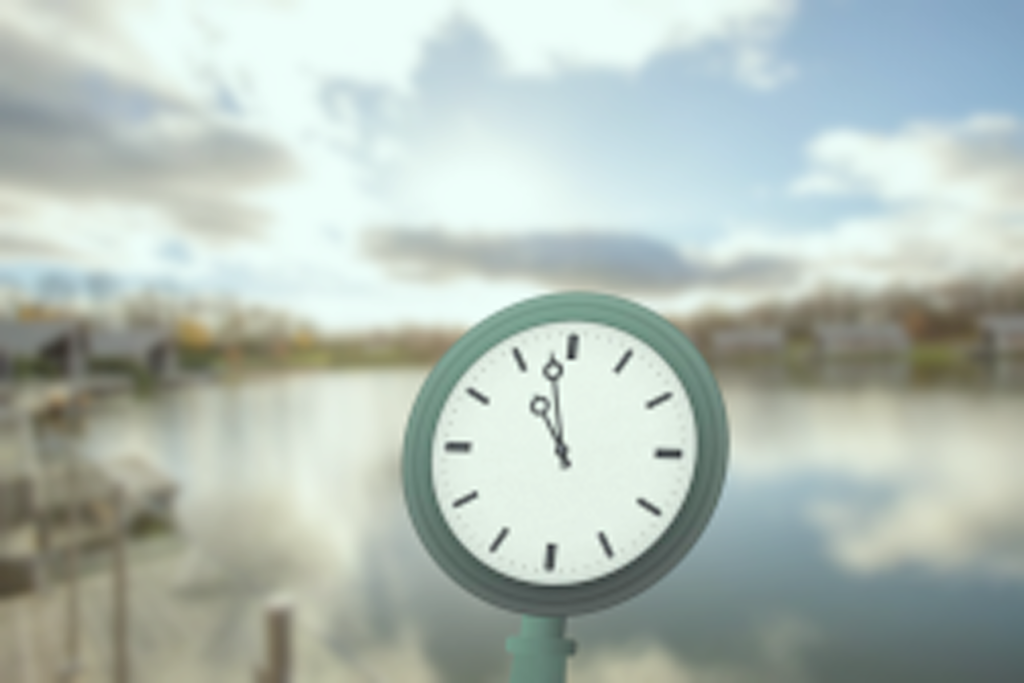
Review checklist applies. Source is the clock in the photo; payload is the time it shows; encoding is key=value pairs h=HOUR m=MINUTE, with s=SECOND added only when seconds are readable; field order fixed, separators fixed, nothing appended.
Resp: h=10 m=58
